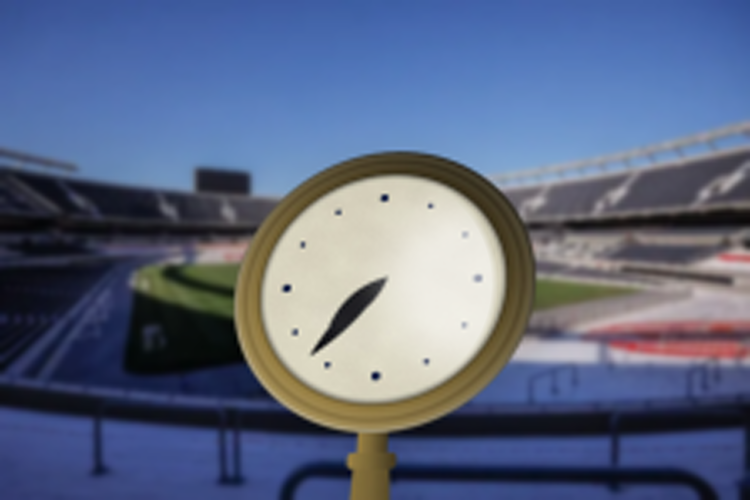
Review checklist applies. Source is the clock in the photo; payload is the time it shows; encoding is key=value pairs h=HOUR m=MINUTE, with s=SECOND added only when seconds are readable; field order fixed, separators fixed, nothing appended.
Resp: h=7 m=37
